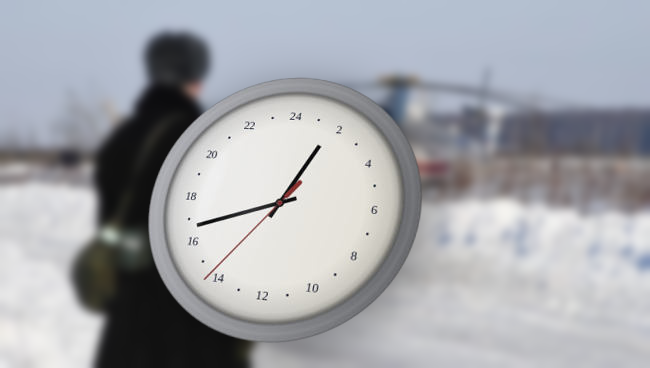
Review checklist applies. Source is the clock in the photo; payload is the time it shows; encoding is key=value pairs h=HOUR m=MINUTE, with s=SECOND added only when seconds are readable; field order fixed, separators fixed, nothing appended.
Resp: h=1 m=41 s=36
